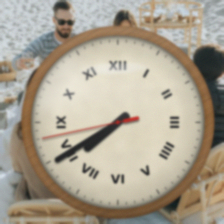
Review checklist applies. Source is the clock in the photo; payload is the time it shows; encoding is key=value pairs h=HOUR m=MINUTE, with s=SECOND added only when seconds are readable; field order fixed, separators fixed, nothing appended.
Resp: h=7 m=39 s=43
